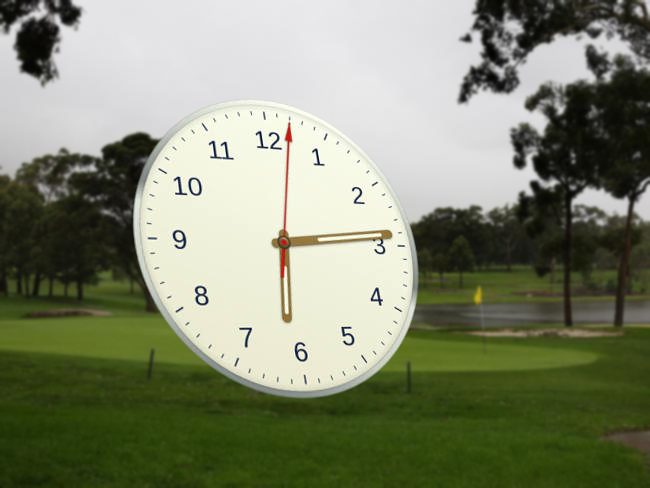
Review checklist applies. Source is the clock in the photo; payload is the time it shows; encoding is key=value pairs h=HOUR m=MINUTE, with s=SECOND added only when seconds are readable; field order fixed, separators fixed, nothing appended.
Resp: h=6 m=14 s=2
